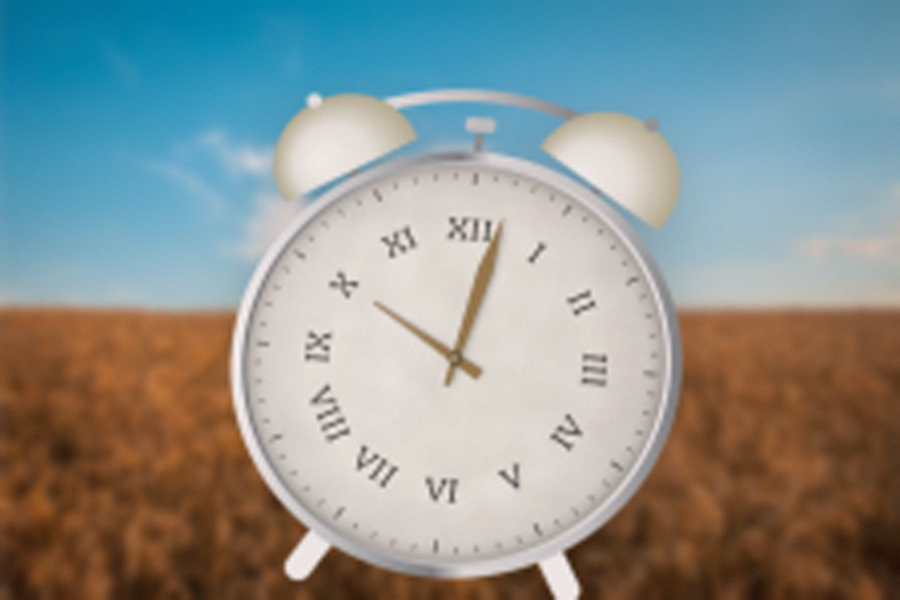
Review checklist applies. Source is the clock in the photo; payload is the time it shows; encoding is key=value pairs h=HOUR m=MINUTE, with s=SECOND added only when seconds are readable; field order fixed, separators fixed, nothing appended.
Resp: h=10 m=2
